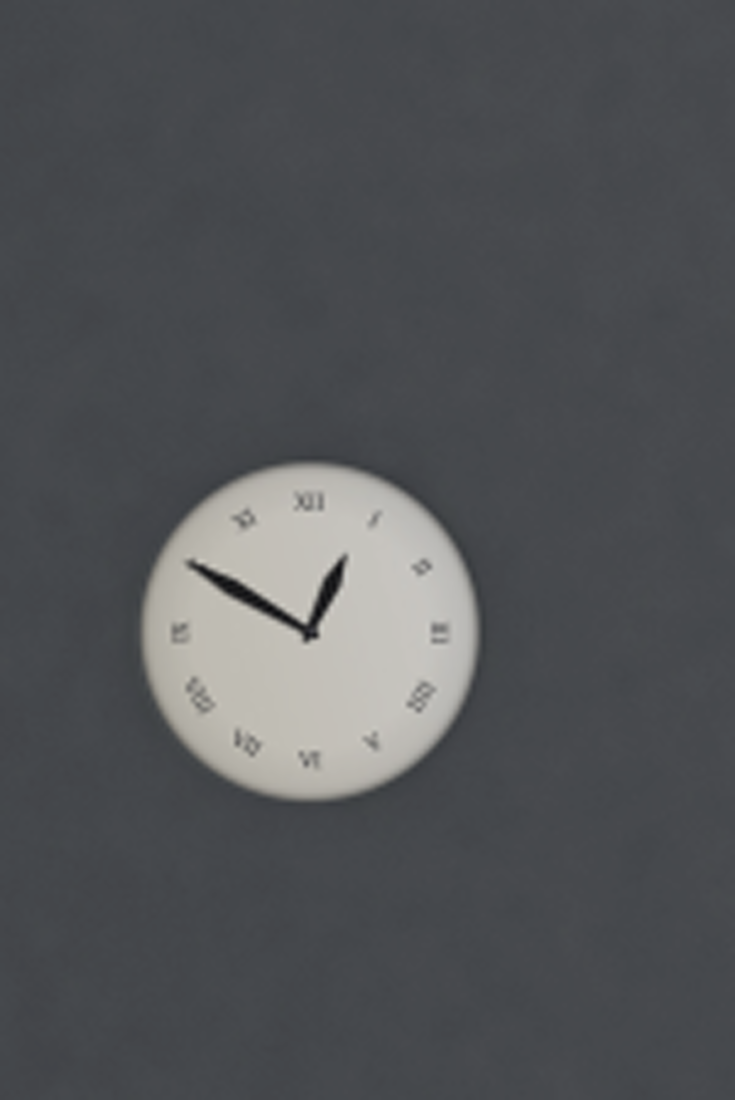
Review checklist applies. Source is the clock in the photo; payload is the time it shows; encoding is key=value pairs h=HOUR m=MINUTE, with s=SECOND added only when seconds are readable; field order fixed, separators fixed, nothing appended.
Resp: h=12 m=50
